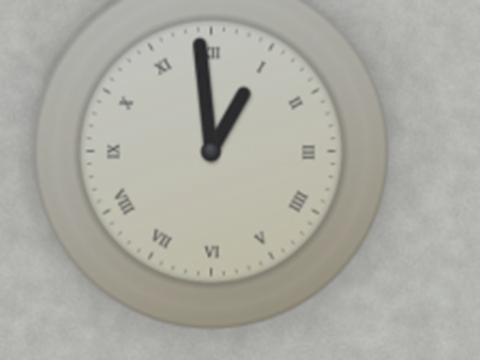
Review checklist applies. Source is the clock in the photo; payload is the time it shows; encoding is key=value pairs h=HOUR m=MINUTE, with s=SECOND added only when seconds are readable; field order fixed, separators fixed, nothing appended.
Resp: h=12 m=59
